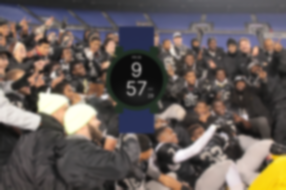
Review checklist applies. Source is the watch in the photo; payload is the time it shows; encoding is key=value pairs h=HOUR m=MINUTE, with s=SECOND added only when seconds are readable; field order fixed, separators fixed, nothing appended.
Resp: h=9 m=57
